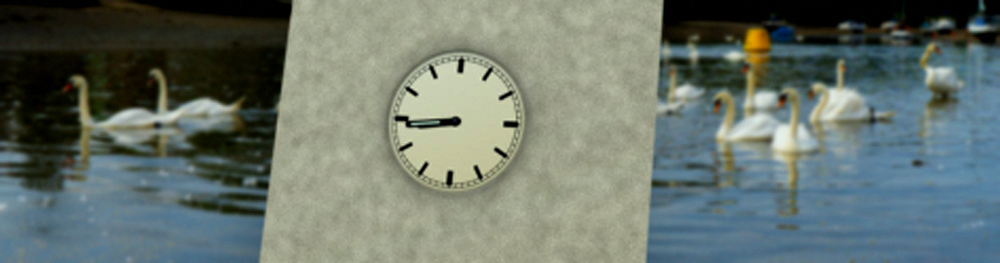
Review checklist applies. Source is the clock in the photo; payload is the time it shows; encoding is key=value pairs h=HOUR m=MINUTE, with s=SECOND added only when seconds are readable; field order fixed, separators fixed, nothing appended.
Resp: h=8 m=44
